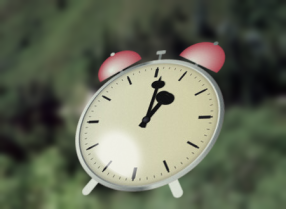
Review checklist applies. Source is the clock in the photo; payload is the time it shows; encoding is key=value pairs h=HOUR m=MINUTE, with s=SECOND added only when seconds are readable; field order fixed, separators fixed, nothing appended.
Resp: h=1 m=1
